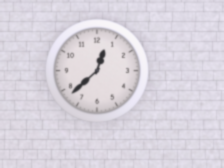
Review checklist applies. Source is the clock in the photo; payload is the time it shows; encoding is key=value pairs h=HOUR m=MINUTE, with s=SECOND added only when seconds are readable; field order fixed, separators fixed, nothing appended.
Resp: h=12 m=38
